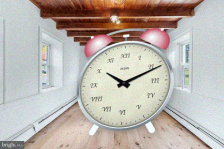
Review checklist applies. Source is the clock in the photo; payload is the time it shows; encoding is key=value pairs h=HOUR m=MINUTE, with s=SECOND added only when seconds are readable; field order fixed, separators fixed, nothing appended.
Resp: h=10 m=11
